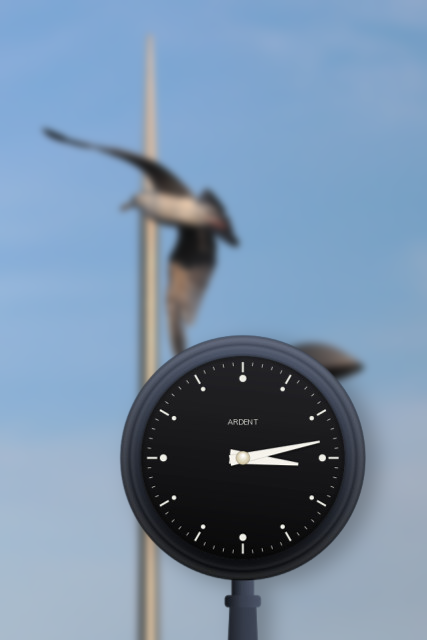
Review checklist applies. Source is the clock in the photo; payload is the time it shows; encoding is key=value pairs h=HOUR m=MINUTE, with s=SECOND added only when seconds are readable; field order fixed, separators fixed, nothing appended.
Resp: h=3 m=13
